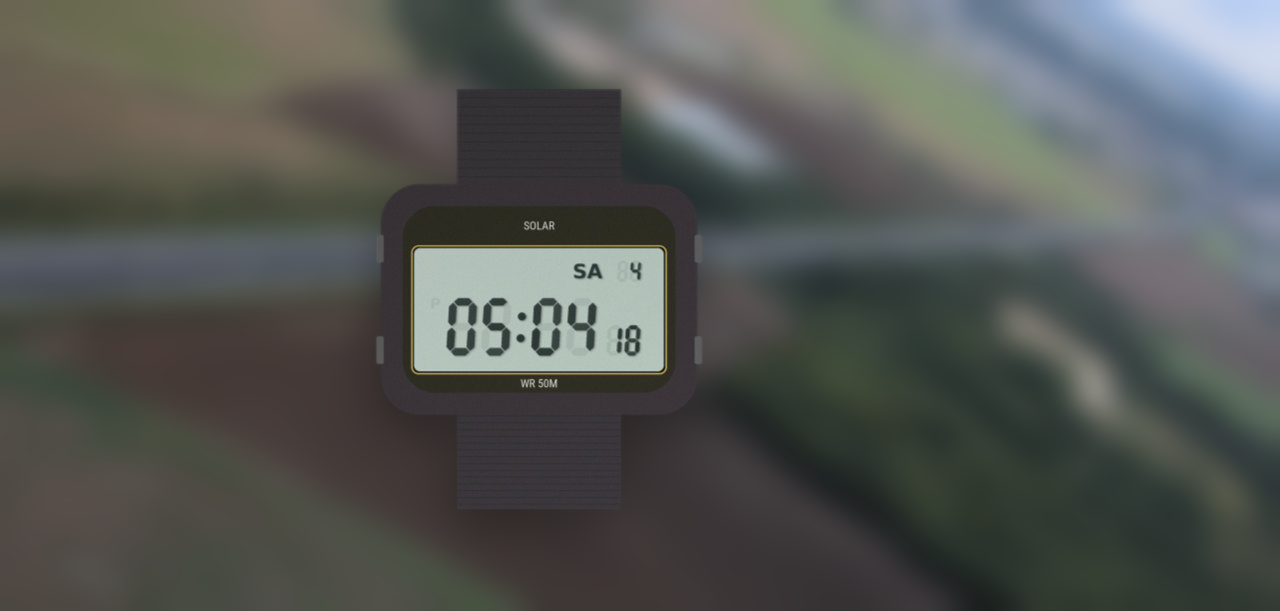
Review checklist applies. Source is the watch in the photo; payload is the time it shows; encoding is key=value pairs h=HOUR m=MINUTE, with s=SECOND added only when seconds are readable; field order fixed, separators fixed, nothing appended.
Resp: h=5 m=4 s=18
